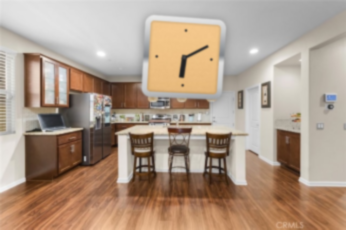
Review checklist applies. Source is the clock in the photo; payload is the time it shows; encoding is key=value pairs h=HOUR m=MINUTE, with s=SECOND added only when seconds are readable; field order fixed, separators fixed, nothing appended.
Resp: h=6 m=10
